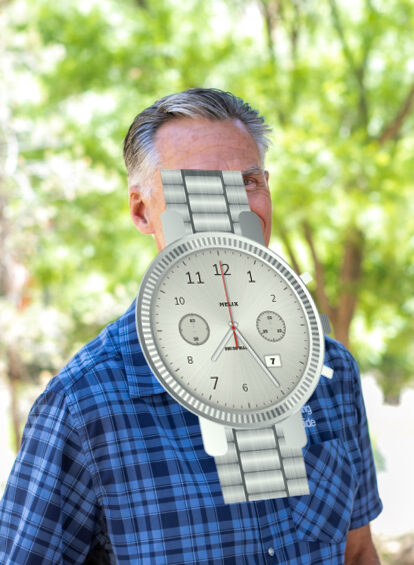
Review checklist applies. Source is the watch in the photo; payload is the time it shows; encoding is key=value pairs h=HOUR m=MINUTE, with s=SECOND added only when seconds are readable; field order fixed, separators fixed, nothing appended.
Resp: h=7 m=25
